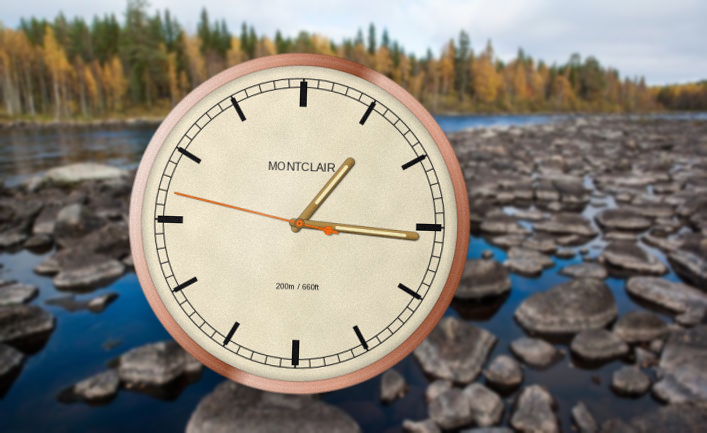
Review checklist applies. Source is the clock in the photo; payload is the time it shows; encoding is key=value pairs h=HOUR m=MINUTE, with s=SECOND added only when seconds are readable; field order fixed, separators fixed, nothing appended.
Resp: h=1 m=15 s=47
